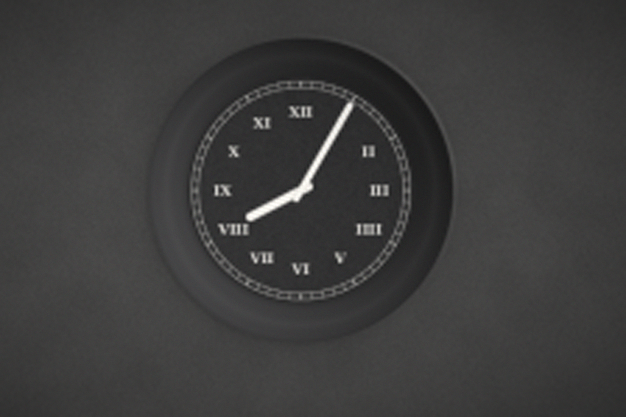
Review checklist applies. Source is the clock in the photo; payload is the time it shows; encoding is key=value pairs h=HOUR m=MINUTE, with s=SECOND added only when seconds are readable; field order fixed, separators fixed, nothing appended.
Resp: h=8 m=5
